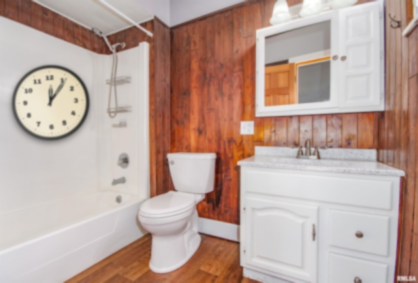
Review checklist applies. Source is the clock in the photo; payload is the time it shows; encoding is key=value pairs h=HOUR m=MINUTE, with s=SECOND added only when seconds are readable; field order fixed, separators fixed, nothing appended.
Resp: h=12 m=6
